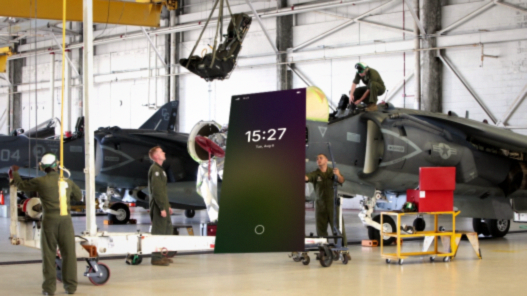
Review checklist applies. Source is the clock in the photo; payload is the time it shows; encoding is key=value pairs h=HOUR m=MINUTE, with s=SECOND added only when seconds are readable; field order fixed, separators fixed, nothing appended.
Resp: h=15 m=27
